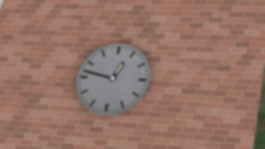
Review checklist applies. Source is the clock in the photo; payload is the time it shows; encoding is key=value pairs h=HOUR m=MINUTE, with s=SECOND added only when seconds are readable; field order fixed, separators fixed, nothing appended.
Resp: h=12 m=47
